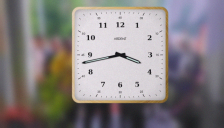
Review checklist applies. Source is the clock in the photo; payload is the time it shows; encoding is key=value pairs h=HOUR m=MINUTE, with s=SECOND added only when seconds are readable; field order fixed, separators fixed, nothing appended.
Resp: h=3 m=43
